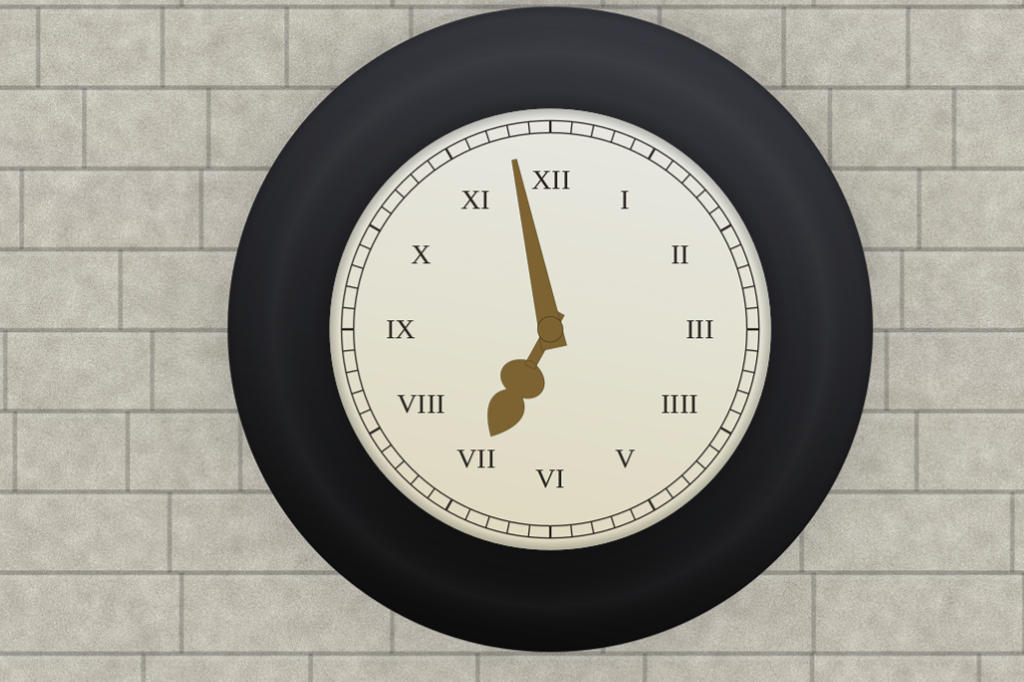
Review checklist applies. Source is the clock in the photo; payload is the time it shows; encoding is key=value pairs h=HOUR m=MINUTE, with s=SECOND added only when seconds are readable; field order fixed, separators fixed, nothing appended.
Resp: h=6 m=58
